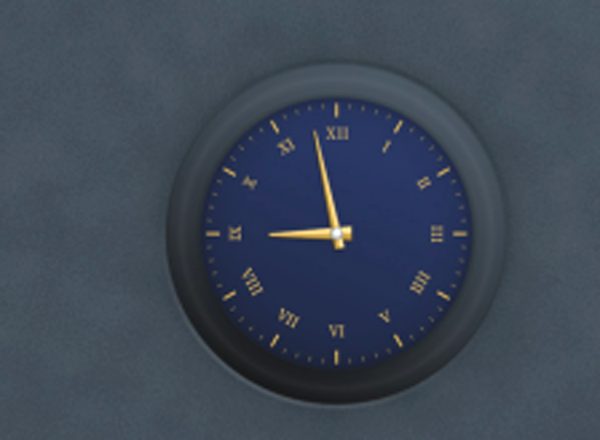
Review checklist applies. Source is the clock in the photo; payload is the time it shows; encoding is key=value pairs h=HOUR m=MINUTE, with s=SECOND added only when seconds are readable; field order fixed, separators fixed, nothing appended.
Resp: h=8 m=58
